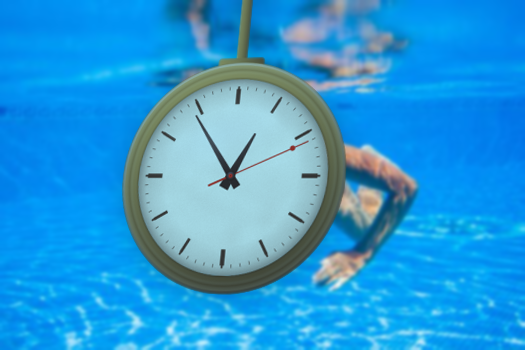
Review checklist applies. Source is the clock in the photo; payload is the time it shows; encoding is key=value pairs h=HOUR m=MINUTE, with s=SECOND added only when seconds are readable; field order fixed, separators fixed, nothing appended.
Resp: h=12 m=54 s=11
